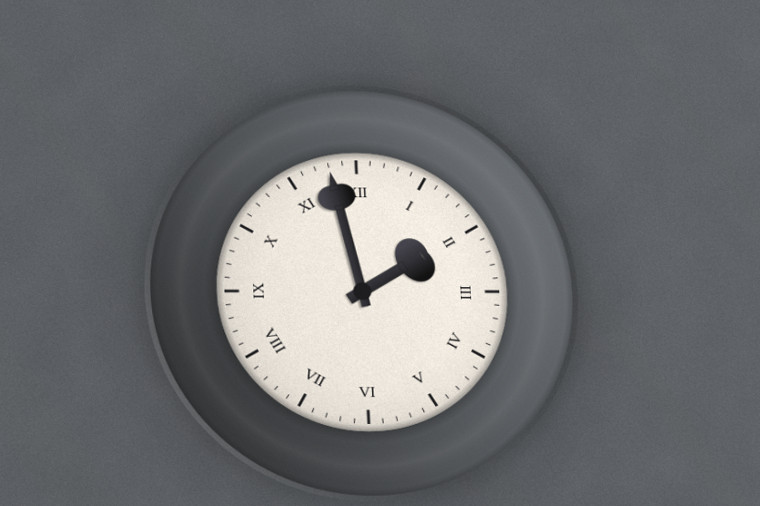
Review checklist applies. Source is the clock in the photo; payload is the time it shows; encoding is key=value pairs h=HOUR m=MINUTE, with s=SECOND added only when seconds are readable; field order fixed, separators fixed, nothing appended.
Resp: h=1 m=58
